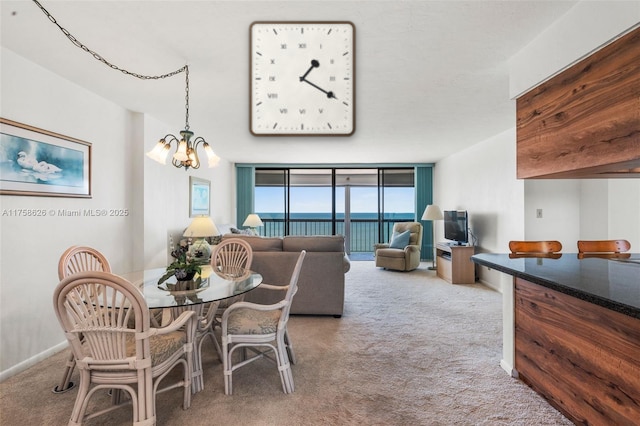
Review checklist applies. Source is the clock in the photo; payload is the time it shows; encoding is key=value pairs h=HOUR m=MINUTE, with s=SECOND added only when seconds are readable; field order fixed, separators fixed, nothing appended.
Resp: h=1 m=20
